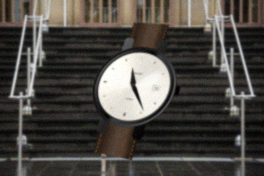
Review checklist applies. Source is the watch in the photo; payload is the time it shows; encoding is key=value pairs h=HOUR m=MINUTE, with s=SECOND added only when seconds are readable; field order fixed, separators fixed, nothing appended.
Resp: h=11 m=24
